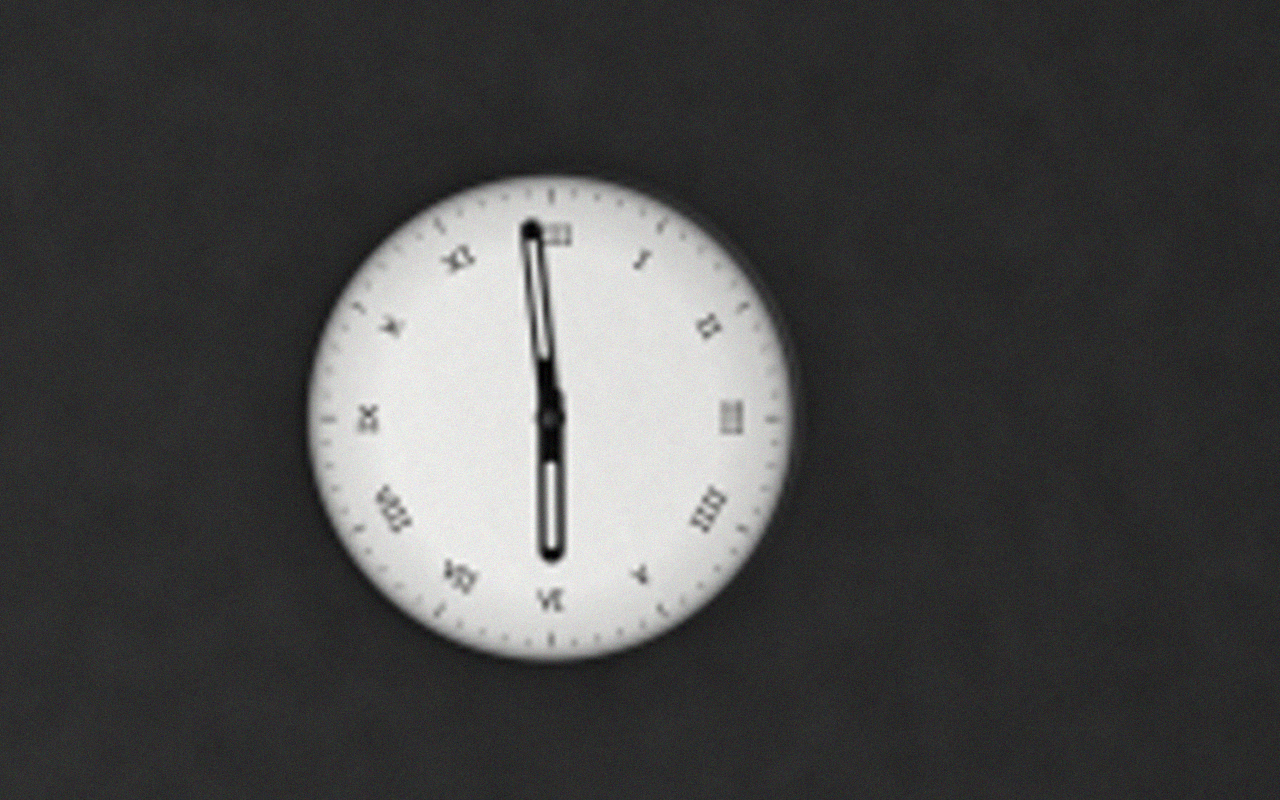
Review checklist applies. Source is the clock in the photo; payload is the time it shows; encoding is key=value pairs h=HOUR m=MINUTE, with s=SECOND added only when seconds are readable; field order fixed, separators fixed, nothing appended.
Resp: h=5 m=59
